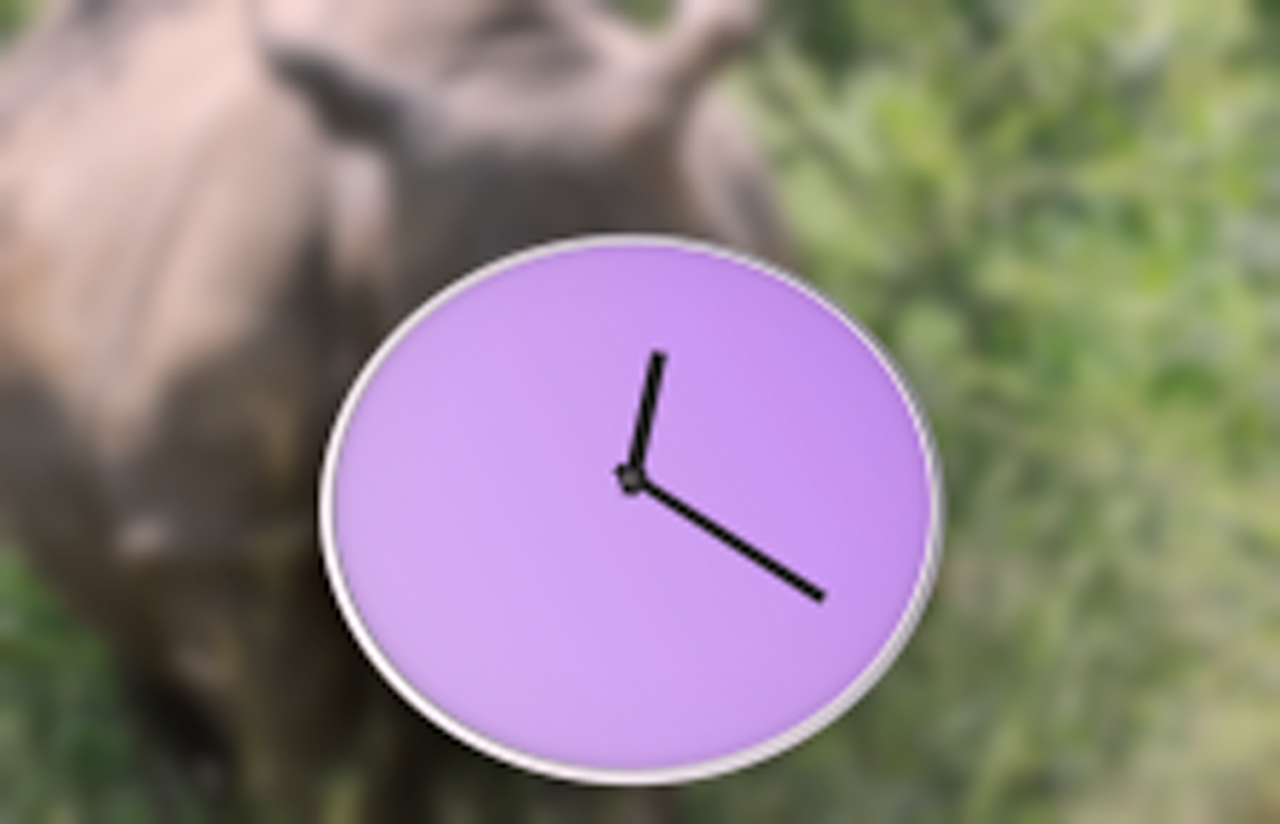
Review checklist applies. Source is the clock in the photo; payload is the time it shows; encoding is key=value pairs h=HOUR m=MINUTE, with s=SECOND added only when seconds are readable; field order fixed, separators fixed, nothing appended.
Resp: h=12 m=21
